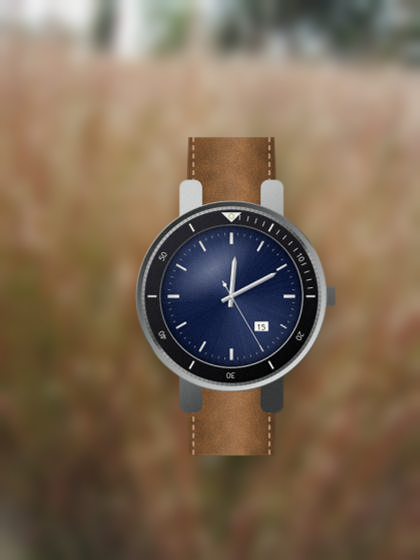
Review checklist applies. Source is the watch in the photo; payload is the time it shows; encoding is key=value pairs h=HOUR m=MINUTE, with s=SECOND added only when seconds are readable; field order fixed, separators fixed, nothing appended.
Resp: h=12 m=10 s=25
